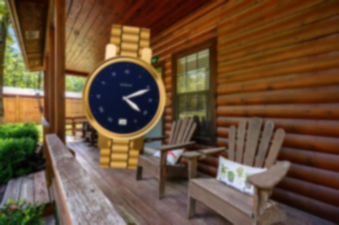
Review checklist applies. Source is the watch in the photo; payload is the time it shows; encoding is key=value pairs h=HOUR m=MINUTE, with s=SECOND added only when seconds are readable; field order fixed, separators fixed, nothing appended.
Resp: h=4 m=11
